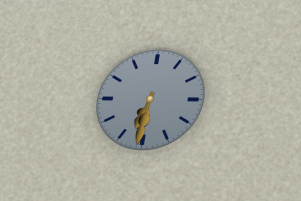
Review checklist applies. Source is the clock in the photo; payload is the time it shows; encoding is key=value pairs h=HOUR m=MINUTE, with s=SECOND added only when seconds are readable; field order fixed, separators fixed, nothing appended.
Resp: h=6 m=31
